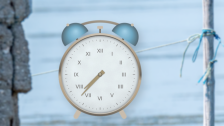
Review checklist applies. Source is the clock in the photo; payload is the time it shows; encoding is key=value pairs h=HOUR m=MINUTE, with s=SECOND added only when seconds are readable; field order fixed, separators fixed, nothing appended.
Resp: h=7 m=37
